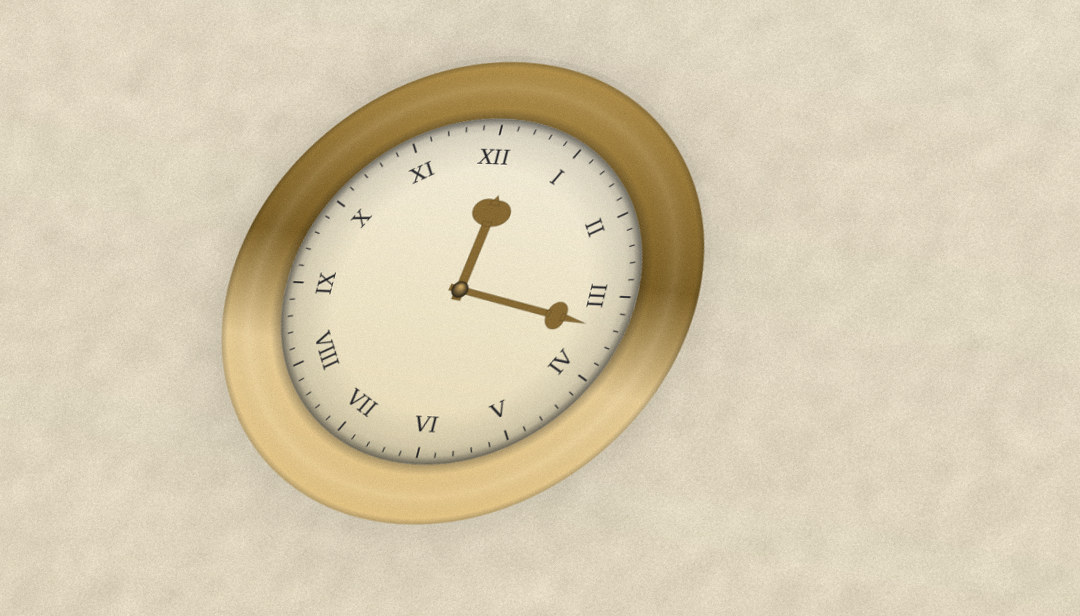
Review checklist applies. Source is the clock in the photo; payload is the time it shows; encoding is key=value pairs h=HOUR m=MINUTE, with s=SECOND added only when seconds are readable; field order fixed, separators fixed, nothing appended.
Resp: h=12 m=17
